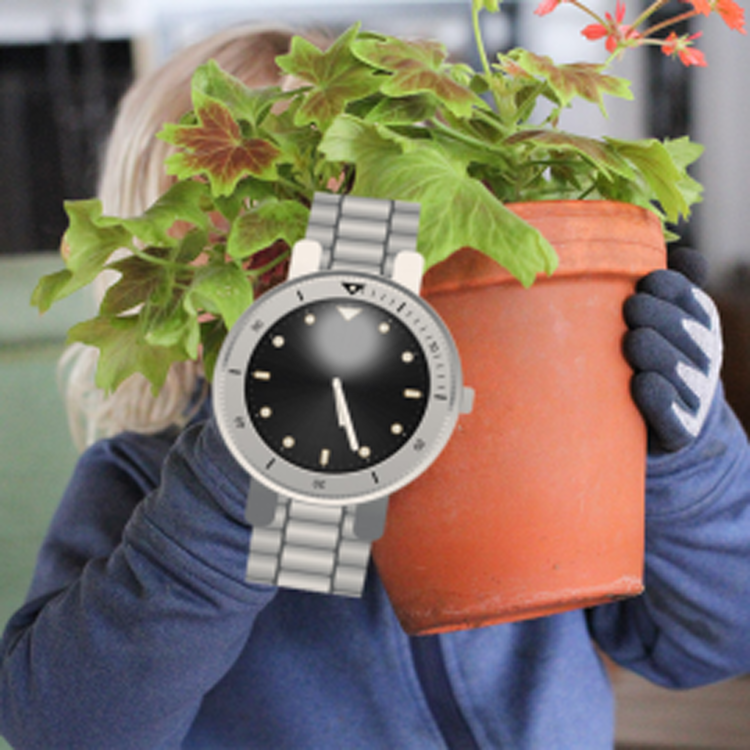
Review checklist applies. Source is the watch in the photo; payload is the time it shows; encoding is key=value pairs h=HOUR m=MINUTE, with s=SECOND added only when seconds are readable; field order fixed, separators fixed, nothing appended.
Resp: h=5 m=26
